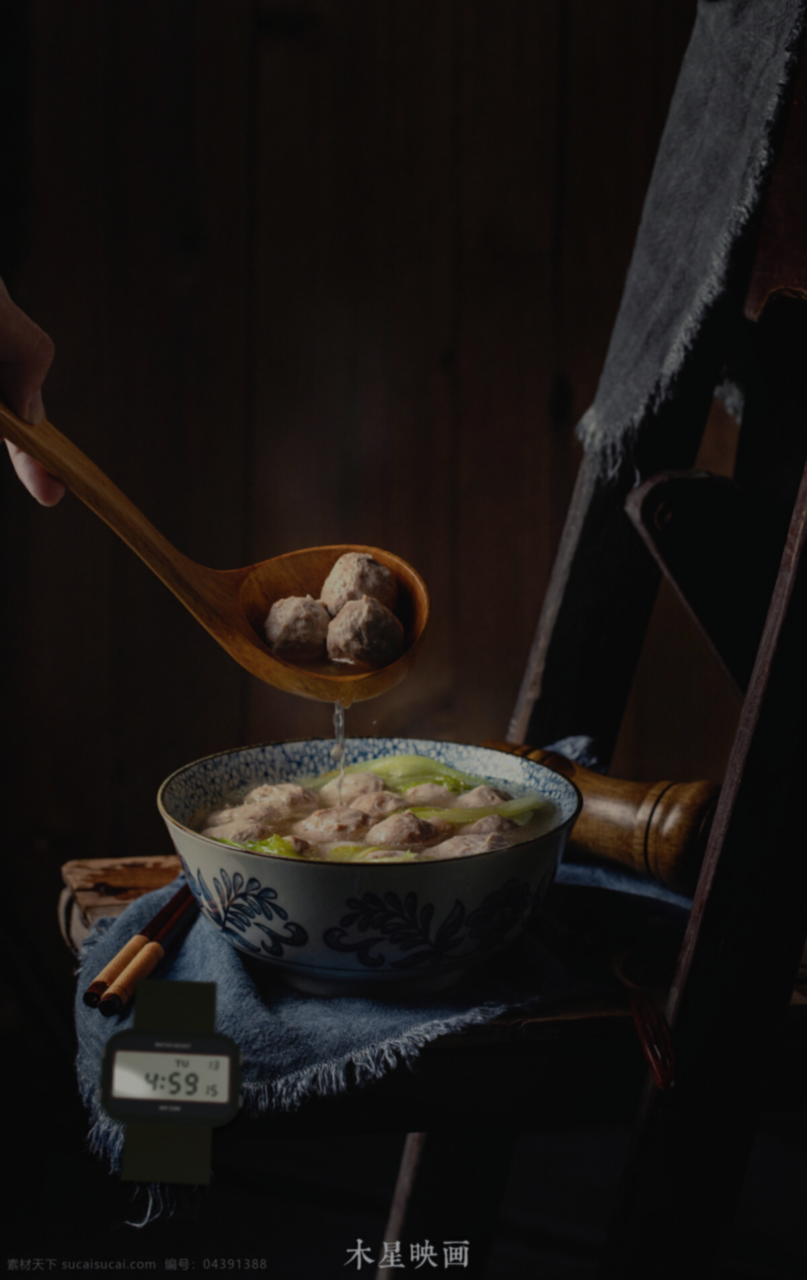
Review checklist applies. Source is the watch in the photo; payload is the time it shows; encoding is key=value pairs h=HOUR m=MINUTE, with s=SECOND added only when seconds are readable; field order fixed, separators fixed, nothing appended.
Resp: h=4 m=59
